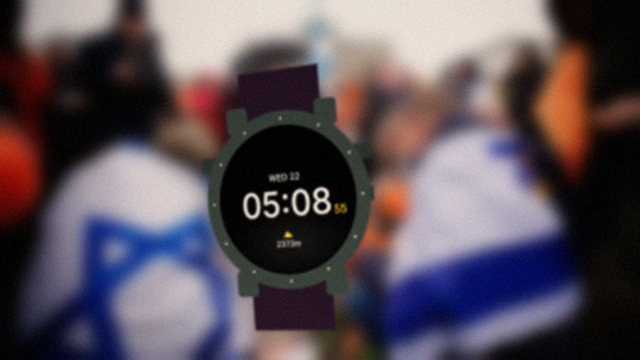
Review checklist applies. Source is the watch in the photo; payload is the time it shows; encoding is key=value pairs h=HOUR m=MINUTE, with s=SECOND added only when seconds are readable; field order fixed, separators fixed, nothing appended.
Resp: h=5 m=8
